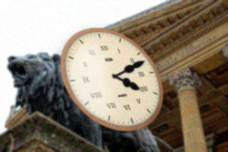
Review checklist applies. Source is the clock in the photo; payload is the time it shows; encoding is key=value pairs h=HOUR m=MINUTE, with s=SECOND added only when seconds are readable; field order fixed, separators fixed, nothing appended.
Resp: h=4 m=12
